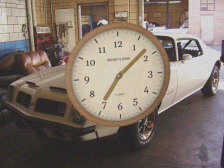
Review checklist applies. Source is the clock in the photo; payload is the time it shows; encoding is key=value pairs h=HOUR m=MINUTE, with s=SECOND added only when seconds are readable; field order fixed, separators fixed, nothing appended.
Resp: h=7 m=8
